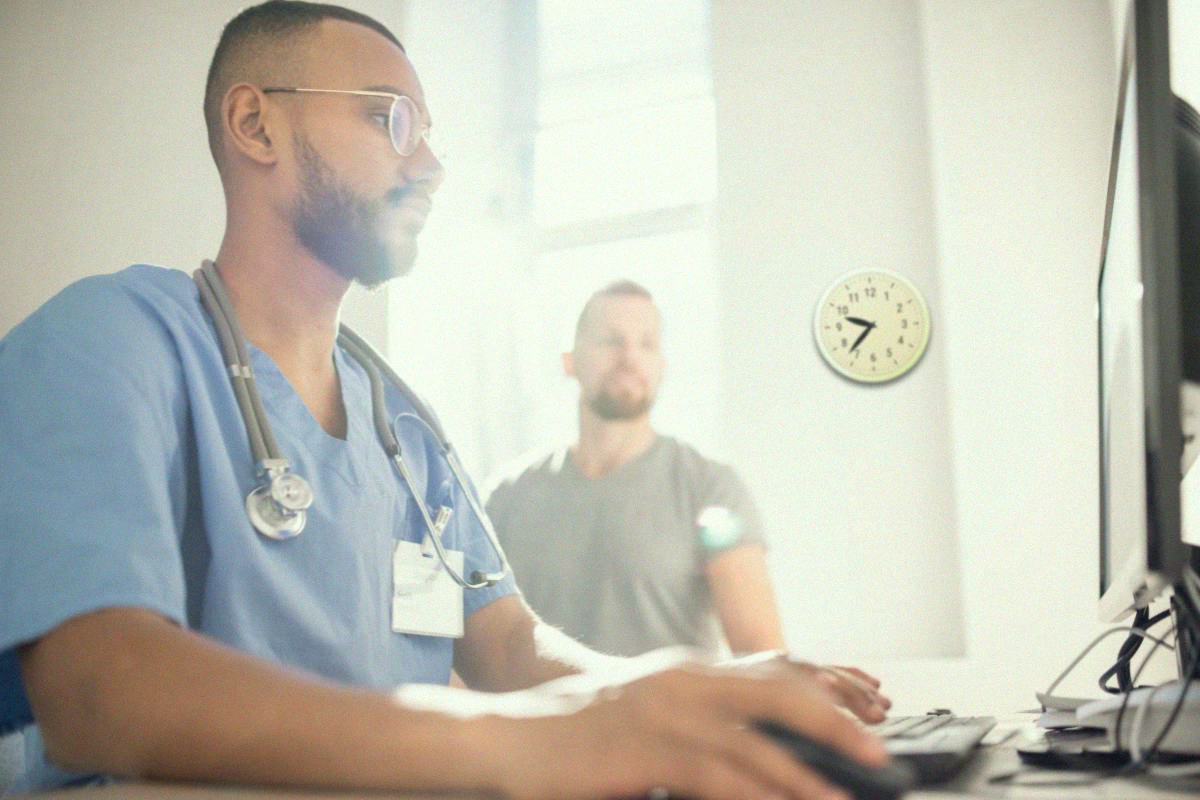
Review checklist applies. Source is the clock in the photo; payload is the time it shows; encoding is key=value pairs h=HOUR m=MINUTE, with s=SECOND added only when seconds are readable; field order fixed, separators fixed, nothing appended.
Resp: h=9 m=37
